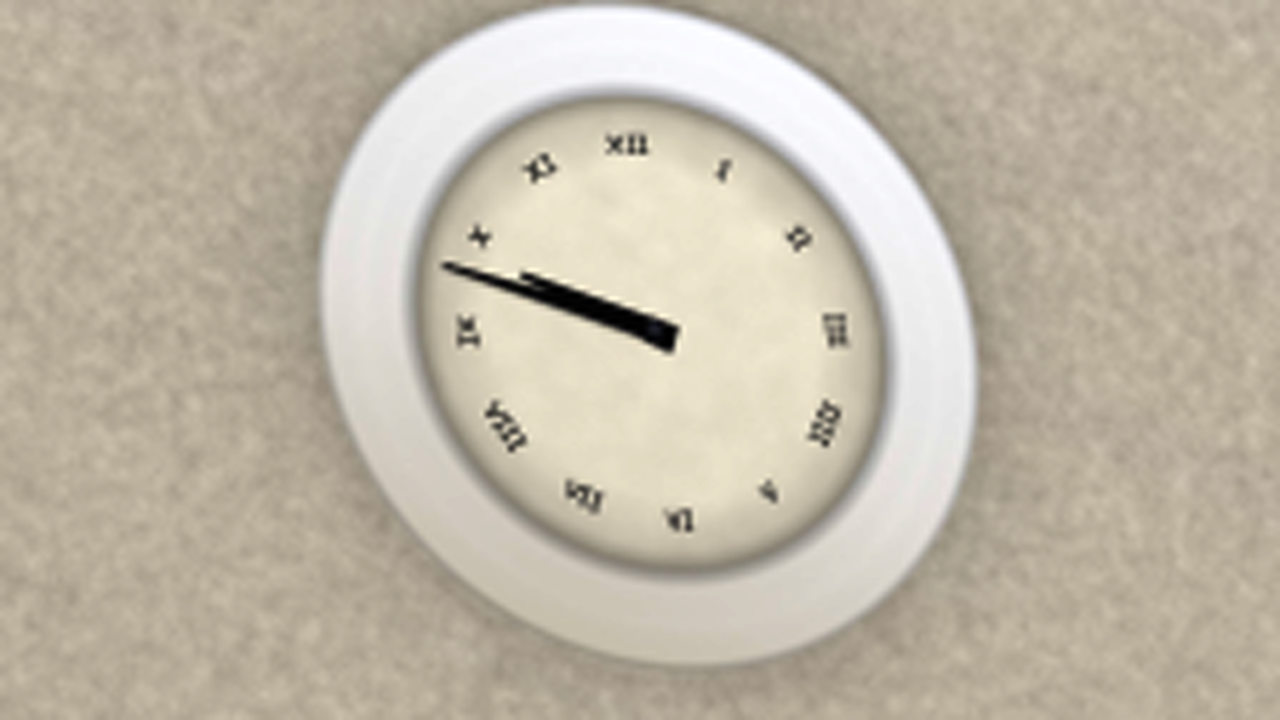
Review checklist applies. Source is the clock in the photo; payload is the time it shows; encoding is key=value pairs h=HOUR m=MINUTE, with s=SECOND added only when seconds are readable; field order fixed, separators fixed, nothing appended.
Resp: h=9 m=48
